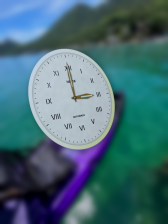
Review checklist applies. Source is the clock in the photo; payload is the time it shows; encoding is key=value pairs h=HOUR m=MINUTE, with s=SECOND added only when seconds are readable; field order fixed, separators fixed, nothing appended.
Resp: h=3 m=0
